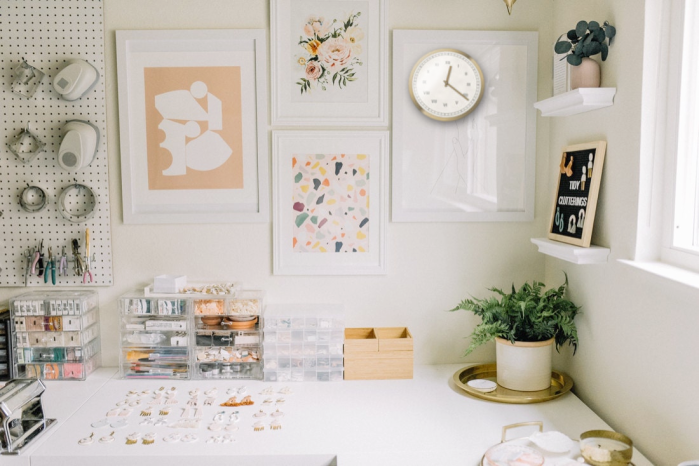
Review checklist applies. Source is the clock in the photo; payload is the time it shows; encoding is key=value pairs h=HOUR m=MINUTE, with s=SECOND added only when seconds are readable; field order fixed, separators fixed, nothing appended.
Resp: h=12 m=21
